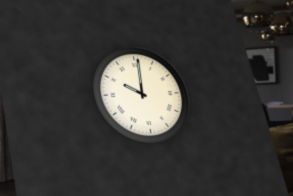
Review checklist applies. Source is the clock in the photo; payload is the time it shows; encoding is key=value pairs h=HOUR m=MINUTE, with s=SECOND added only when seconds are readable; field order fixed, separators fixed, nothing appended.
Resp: h=10 m=1
